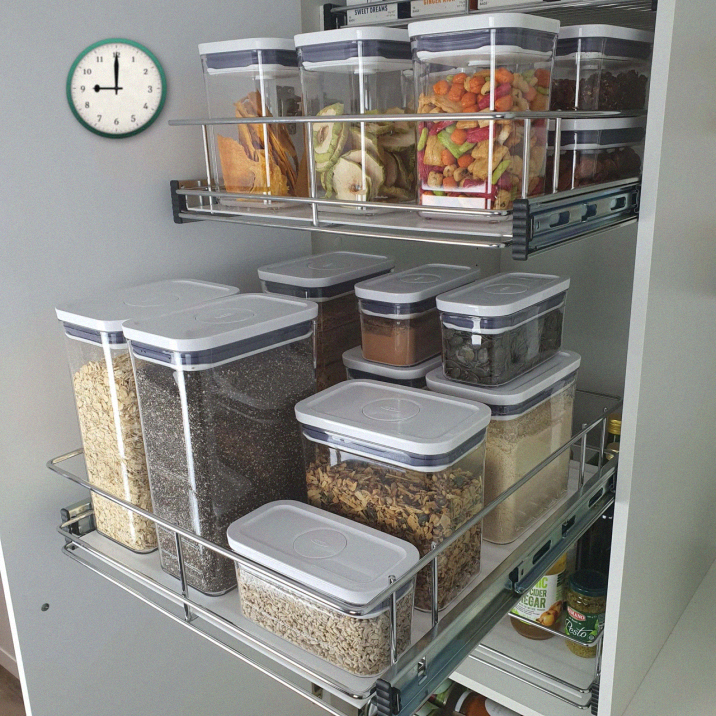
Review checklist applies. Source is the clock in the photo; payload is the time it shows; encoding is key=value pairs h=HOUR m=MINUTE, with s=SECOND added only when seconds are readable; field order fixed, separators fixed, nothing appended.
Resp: h=9 m=0
